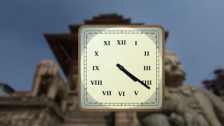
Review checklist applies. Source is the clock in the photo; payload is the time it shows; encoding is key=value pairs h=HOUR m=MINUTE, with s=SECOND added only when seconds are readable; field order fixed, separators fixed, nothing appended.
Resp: h=4 m=21
